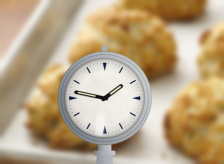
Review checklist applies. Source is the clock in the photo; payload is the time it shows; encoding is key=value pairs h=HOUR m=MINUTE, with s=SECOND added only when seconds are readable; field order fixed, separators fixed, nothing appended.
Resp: h=1 m=47
